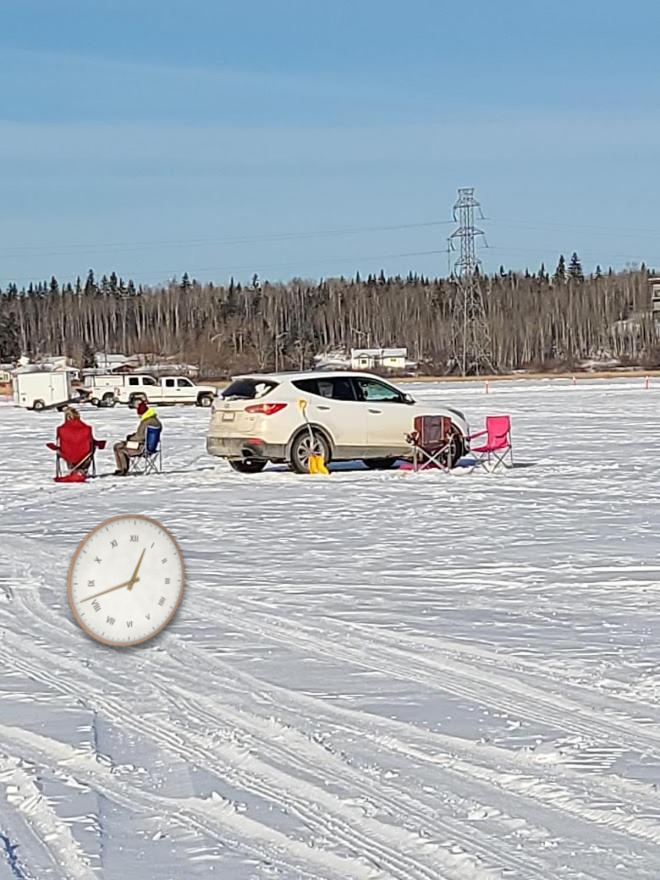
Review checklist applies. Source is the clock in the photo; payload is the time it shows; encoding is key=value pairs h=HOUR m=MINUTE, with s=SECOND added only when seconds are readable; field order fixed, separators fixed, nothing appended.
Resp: h=12 m=42
